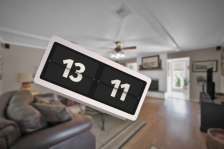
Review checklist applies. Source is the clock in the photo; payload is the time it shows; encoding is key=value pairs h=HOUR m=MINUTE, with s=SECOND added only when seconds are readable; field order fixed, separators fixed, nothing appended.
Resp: h=13 m=11
